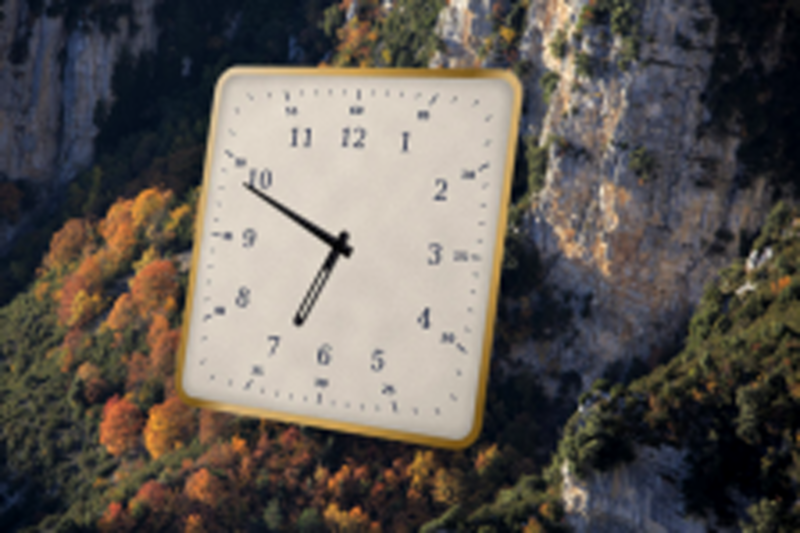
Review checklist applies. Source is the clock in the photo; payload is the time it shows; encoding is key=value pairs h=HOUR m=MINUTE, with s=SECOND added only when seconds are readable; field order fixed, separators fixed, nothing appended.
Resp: h=6 m=49
